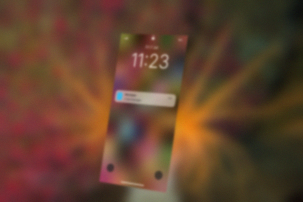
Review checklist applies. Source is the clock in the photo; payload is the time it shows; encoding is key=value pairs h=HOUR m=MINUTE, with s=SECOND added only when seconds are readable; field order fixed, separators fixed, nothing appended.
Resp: h=11 m=23
